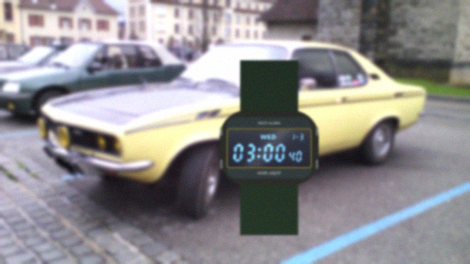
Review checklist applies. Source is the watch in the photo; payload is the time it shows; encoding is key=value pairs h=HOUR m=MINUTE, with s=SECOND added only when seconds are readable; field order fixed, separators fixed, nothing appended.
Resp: h=3 m=0 s=40
